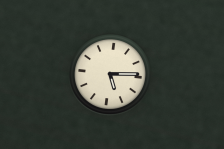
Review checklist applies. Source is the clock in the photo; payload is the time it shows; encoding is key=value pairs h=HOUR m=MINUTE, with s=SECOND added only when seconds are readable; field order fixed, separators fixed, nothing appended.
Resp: h=5 m=14
